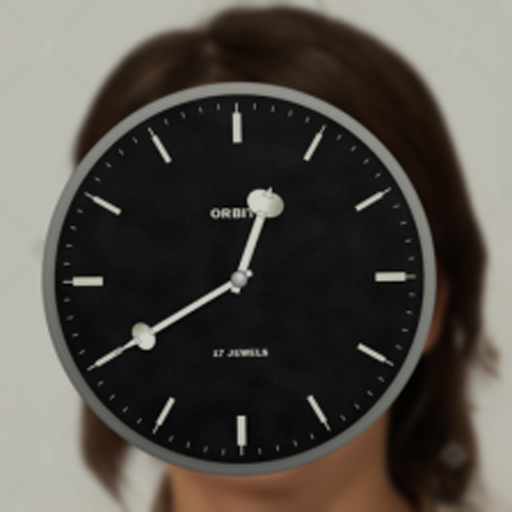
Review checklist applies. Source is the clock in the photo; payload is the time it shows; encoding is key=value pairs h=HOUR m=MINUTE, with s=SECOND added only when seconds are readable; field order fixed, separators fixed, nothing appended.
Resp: h=12 m=40
